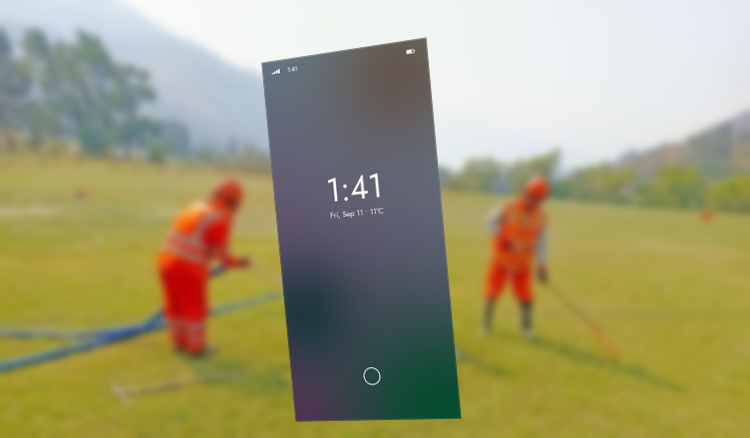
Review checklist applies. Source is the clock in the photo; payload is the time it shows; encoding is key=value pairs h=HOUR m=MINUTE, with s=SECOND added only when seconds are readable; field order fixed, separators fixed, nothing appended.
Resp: h=1 m=41
